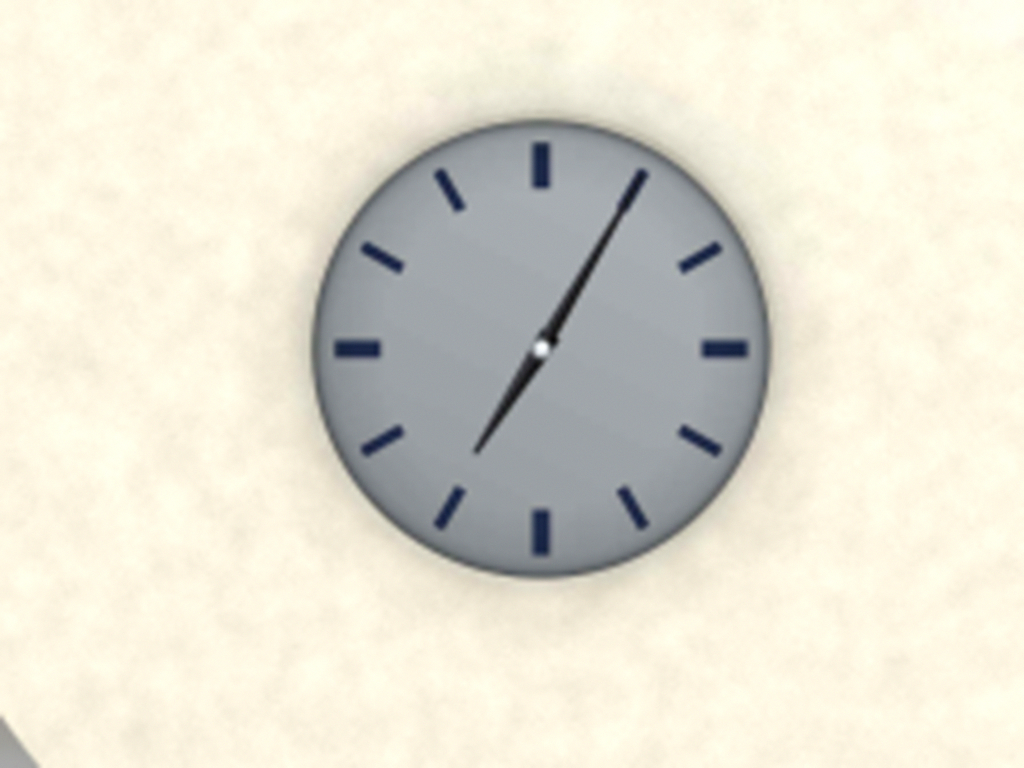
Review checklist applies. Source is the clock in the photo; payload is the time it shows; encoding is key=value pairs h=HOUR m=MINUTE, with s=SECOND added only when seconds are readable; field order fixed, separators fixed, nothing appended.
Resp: h=7 m=5
